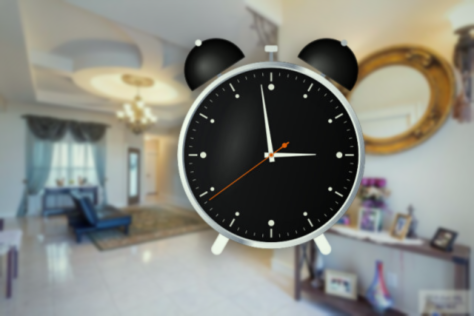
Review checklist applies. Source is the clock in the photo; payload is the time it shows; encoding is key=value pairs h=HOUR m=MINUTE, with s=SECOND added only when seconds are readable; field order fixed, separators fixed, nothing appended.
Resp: h=2 m=58 s=39
